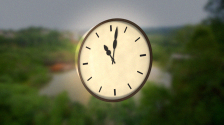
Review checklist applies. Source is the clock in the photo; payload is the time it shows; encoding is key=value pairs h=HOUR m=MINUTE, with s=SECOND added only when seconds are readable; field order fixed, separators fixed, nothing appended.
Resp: h=11 m=2
